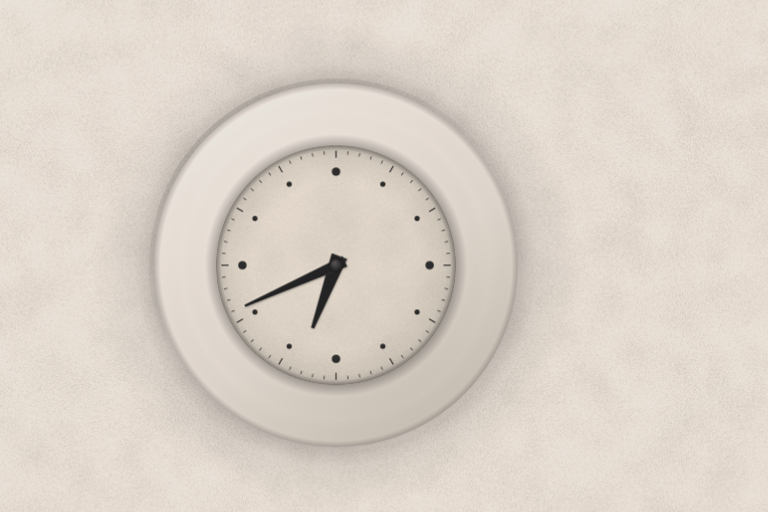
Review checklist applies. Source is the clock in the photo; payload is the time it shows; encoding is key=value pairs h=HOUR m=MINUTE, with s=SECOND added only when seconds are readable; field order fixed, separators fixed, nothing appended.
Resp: h=6 m=41
